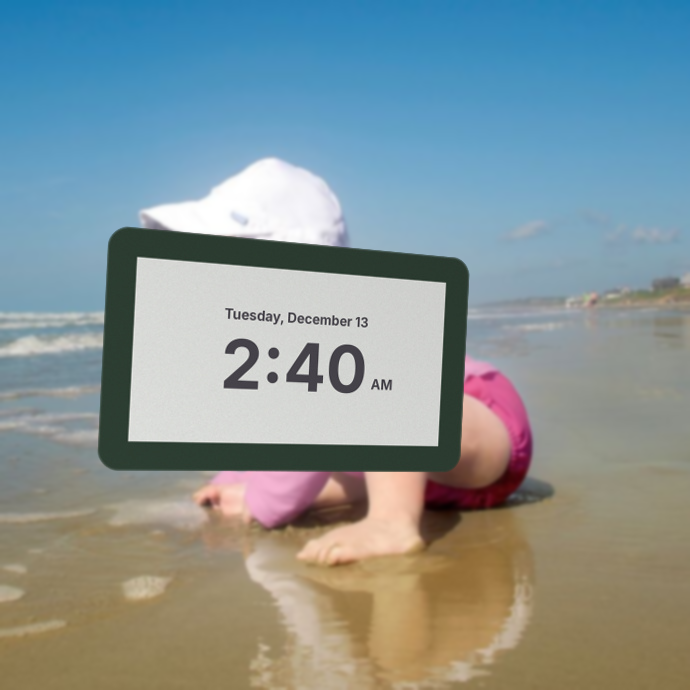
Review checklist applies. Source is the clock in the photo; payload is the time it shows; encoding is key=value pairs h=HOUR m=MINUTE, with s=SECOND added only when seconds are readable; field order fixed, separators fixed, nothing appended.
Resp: h=2 m=40
